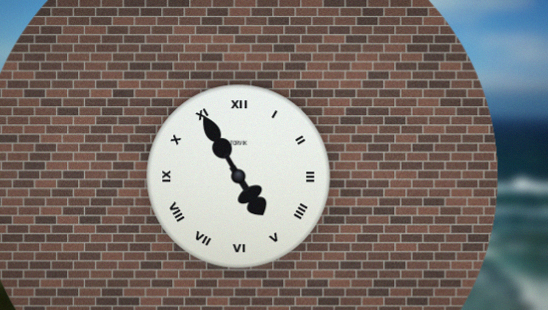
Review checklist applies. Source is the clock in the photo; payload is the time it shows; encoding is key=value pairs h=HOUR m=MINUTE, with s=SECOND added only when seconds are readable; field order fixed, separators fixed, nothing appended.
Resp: h=4 m=55
